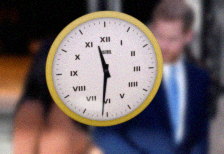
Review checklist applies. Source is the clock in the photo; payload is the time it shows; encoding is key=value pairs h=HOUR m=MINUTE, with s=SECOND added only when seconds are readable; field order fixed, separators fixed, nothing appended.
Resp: h=11 m=31
